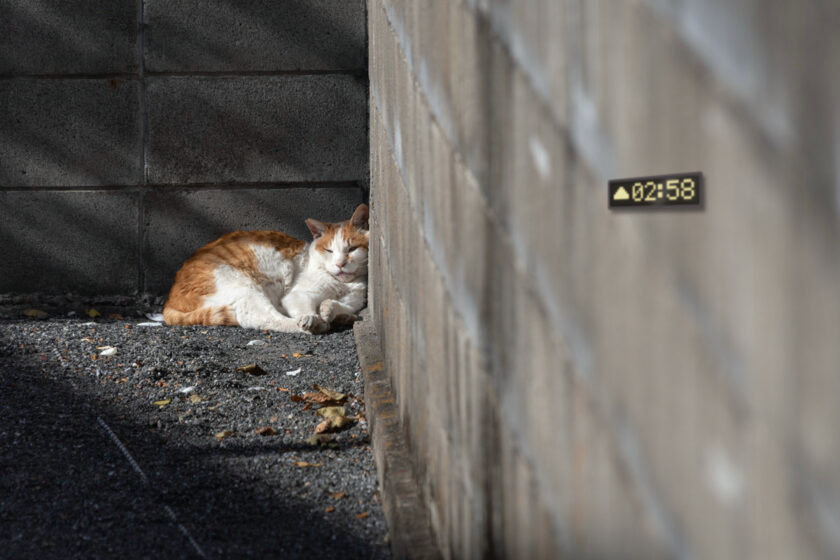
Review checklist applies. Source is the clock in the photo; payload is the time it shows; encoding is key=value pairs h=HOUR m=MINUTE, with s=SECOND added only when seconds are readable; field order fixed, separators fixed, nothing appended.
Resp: h=2 m=58
